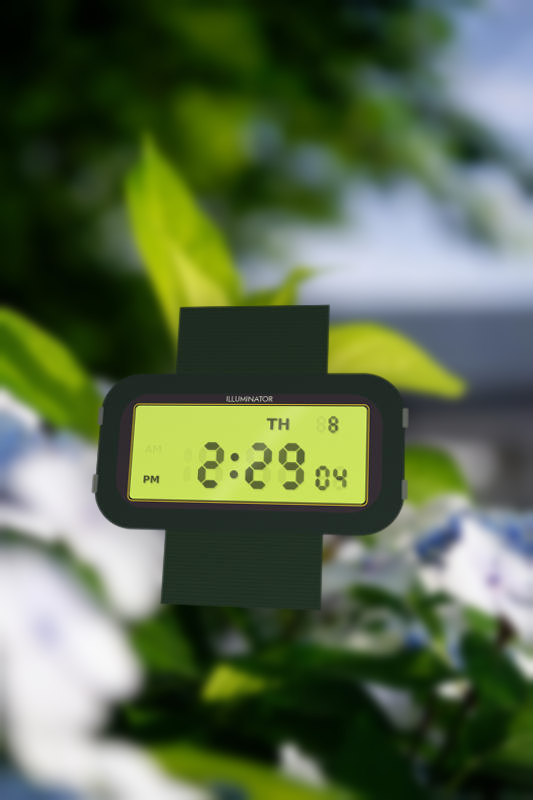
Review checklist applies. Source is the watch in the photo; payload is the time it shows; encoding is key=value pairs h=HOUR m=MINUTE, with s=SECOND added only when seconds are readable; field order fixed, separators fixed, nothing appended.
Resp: h=2 m=29 s=4
